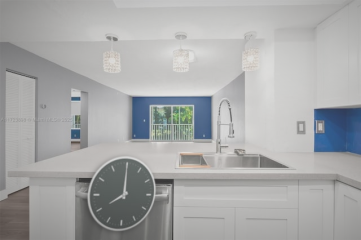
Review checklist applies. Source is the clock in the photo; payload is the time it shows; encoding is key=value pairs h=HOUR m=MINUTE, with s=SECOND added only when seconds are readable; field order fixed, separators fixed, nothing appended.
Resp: h=8 m=0
